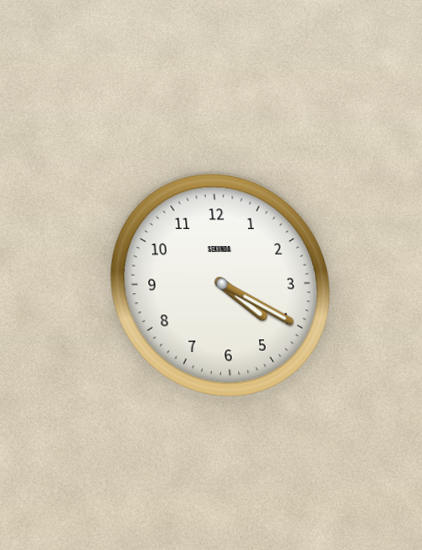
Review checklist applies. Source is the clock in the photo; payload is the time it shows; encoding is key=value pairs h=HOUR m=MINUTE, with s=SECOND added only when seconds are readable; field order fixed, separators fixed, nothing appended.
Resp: h=4 m=20
